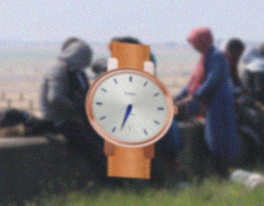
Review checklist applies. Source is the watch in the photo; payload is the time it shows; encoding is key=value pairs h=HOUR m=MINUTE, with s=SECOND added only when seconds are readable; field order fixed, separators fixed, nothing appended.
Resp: h=6 m=33
